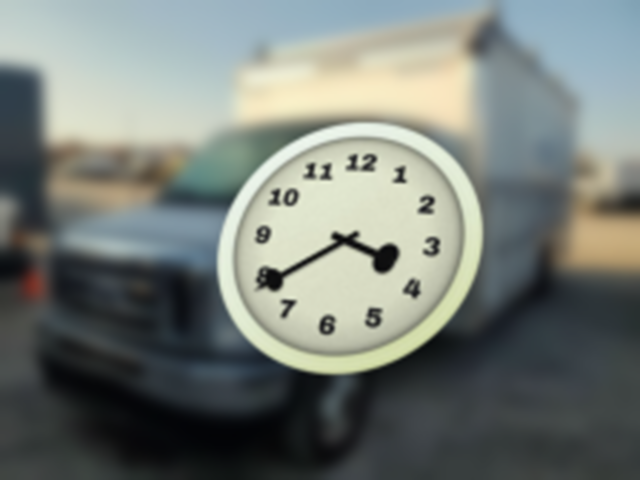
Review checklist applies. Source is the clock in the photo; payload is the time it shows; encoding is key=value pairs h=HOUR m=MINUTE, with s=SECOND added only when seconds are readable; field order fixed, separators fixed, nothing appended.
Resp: h=3 m=39
